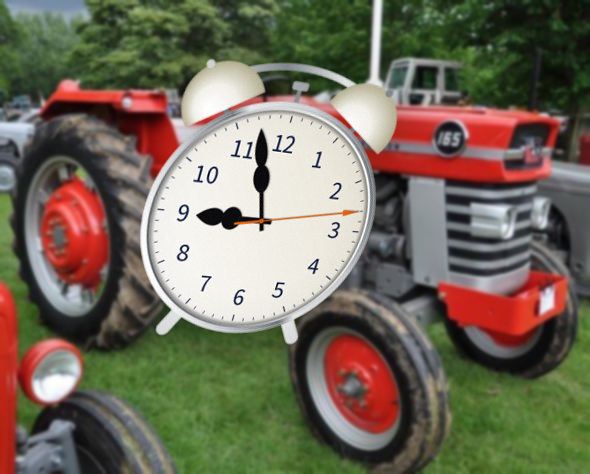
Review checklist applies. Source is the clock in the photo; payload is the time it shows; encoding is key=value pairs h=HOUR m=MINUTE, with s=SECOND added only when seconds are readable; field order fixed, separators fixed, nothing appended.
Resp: h=8 m=57 s=13
